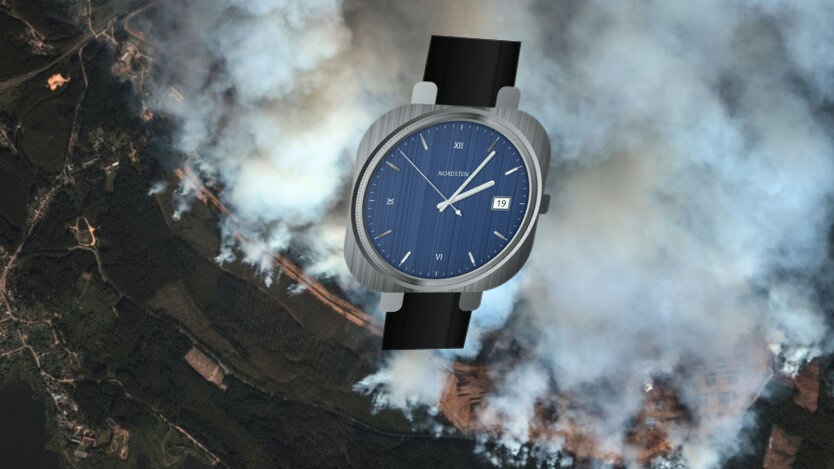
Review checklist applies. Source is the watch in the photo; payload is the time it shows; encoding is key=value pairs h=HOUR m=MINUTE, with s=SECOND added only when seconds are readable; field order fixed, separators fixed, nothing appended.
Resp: h=2 m=5 s=52
